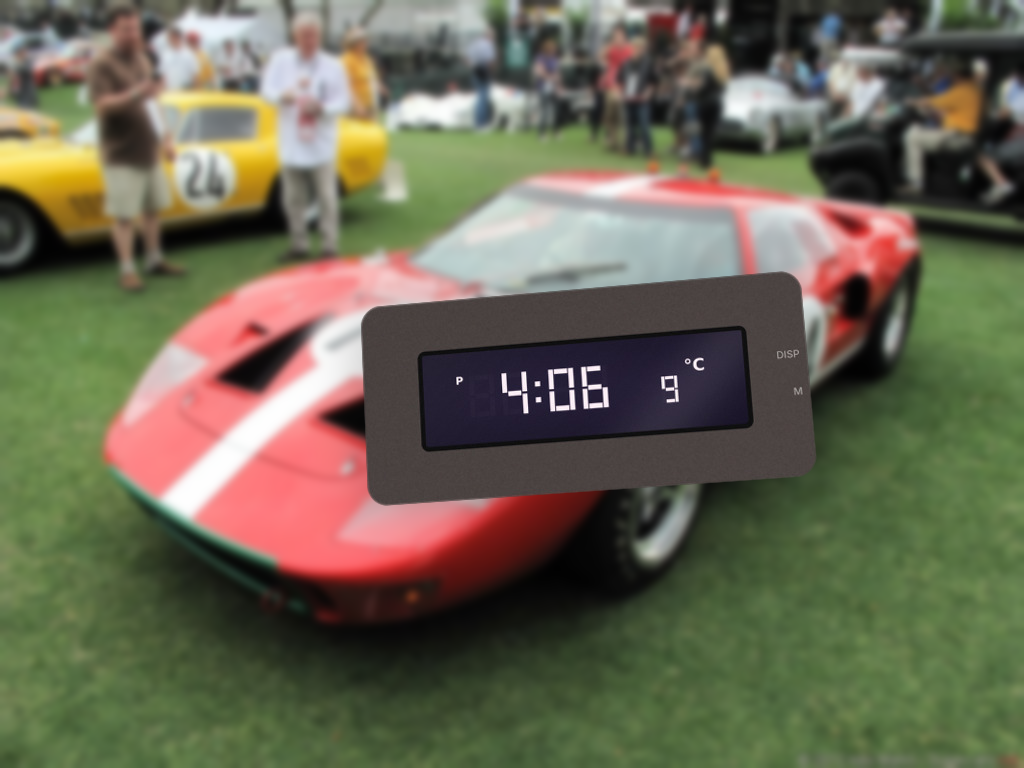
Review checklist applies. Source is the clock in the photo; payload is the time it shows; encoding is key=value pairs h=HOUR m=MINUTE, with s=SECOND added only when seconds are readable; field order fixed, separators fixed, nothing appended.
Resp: h=4 m=6
